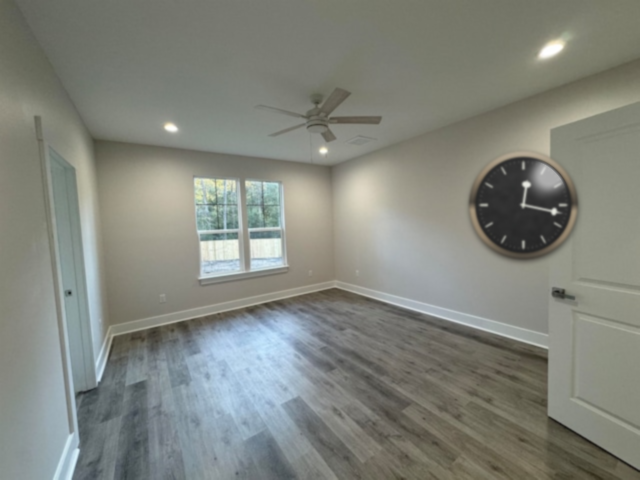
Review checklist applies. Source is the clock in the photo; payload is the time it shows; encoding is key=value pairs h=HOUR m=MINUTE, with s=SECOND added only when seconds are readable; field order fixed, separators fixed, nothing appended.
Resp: h=12 m=17
